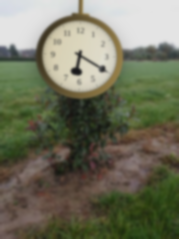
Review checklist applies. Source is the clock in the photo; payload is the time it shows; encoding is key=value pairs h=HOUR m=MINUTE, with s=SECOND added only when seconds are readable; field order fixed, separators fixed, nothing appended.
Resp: h=6 m=20
